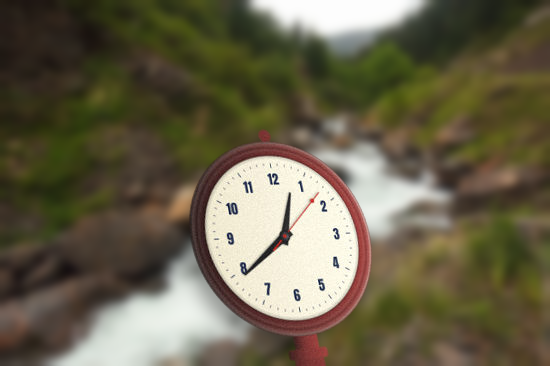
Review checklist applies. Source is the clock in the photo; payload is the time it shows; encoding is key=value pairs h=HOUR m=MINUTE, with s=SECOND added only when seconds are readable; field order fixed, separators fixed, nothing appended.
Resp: h=12 m=39 s=8
